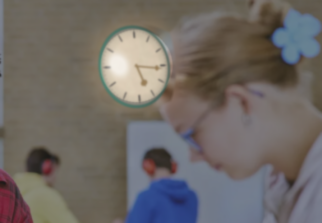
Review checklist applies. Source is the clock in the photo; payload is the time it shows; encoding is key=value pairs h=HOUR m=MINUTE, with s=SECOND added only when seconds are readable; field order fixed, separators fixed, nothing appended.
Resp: h=5 m=16
